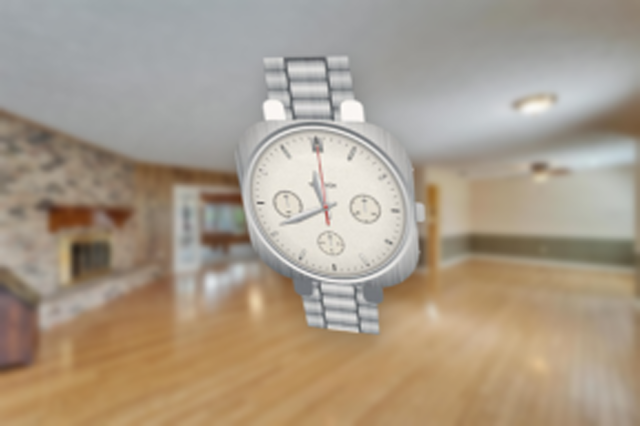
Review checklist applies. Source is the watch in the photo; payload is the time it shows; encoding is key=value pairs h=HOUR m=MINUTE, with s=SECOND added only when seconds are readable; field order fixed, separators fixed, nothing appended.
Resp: h=11 m=41
